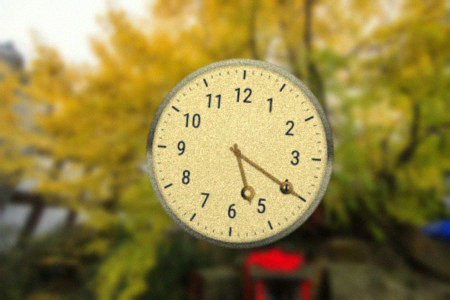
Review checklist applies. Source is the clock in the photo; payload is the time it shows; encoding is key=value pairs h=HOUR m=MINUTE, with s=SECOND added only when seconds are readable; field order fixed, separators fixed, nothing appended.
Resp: h=5 m=20
